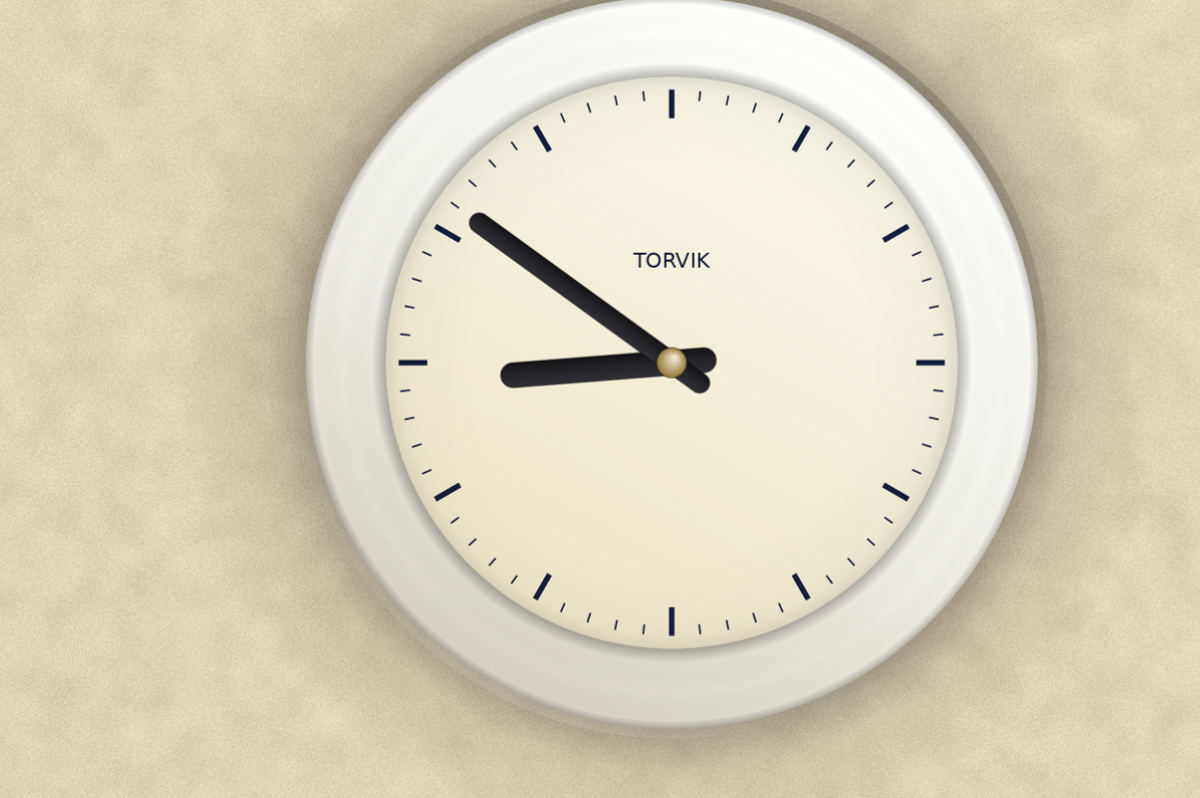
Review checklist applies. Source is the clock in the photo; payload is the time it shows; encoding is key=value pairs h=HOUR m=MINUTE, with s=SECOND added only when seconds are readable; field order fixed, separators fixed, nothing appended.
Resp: h=8 m=51
